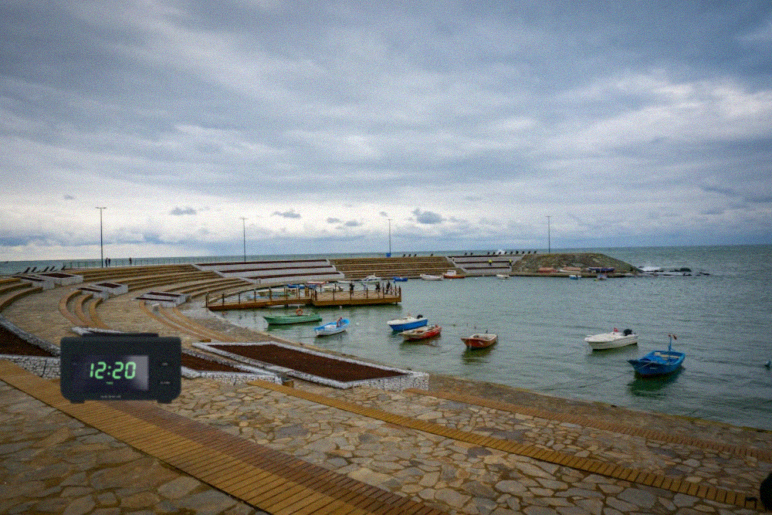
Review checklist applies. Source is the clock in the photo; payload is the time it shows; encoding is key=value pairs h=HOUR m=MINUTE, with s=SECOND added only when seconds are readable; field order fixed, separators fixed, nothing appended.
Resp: h=12 m=20
